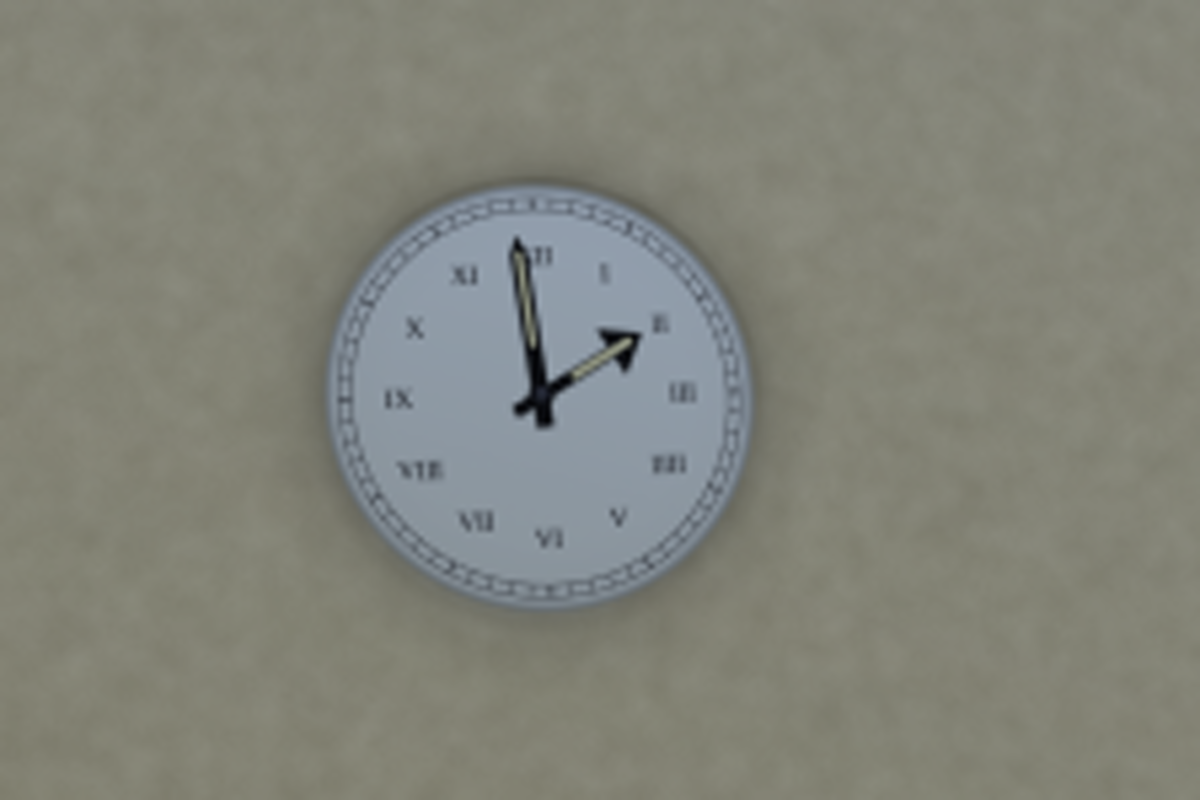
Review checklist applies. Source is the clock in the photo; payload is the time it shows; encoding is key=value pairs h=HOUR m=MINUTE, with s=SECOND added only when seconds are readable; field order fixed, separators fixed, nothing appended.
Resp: h=1 m=59
